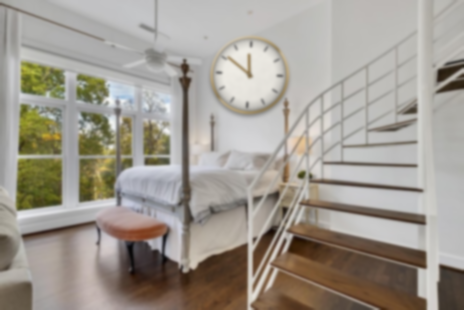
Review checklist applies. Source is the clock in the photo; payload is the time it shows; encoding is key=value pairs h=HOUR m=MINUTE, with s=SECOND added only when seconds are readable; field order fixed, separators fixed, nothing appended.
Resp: h=11 m=51
